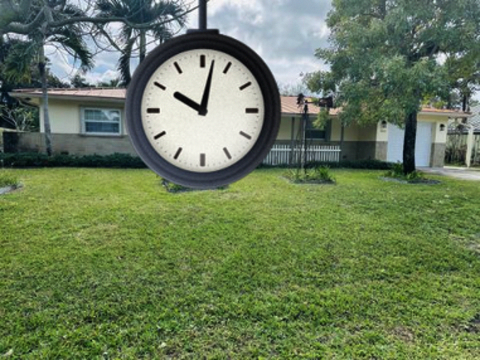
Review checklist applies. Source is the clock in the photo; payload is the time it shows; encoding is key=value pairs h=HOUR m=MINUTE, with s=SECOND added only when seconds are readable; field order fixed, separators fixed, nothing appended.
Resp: h=10 m=2
